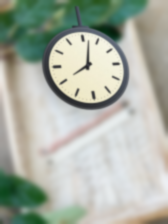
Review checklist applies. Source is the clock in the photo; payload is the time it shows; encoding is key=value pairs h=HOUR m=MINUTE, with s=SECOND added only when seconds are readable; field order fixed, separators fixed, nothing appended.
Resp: h=8 m=2
